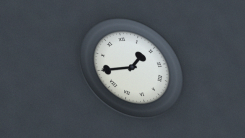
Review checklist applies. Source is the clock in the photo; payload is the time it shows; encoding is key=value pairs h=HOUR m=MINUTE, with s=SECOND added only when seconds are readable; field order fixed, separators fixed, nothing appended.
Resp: h=1 m=45
